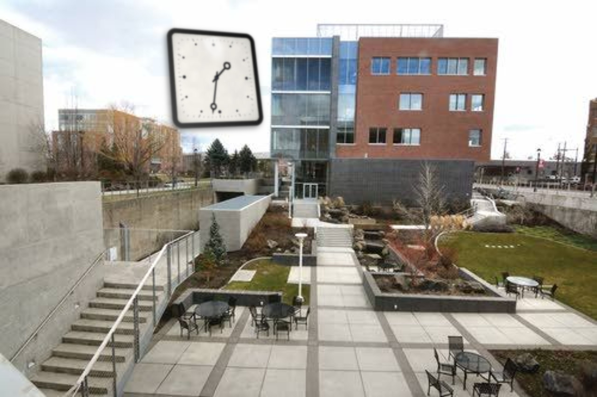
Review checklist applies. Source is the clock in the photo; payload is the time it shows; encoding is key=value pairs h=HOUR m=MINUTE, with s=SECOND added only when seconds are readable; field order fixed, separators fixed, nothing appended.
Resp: h=1 m=32
